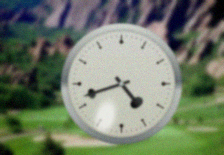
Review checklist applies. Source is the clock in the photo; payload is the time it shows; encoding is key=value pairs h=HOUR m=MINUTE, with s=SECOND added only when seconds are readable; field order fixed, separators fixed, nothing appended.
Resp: h=4 m=42
